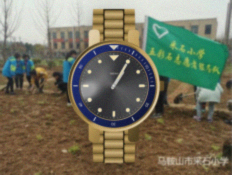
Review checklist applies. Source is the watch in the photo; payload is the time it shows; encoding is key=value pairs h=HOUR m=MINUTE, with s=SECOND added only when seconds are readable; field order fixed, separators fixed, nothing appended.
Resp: h=1 m=5
